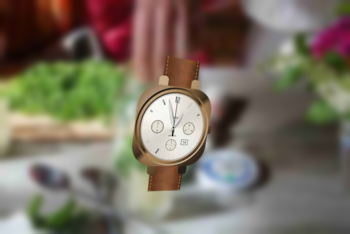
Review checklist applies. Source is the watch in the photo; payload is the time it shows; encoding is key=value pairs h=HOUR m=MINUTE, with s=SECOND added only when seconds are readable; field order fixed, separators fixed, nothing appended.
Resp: h=12 m=57
